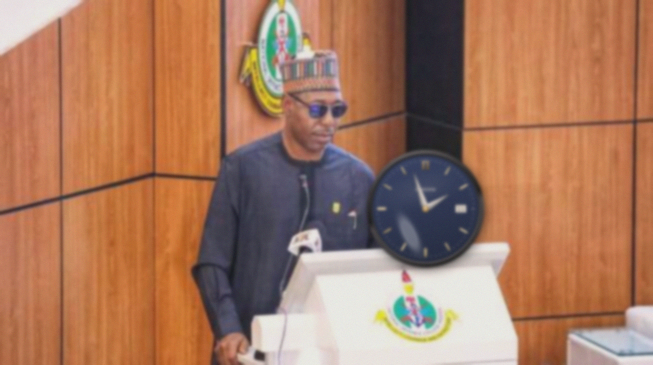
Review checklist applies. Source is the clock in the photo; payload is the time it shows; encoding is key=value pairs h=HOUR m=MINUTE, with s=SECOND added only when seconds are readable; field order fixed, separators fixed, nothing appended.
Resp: h=1 m=57
